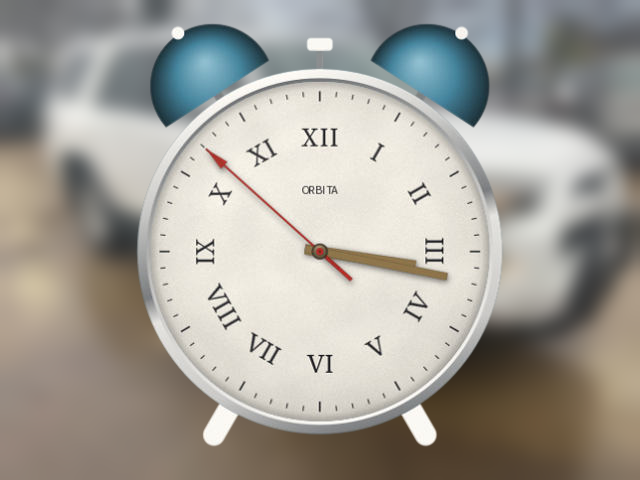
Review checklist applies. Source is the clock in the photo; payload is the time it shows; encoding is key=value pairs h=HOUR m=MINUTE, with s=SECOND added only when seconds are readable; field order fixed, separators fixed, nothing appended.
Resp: h=3 m=16 s=52
